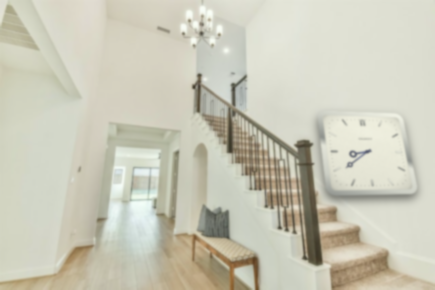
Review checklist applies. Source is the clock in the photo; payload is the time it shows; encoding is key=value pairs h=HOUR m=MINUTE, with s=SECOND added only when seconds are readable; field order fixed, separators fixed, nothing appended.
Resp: h=8 m=39
